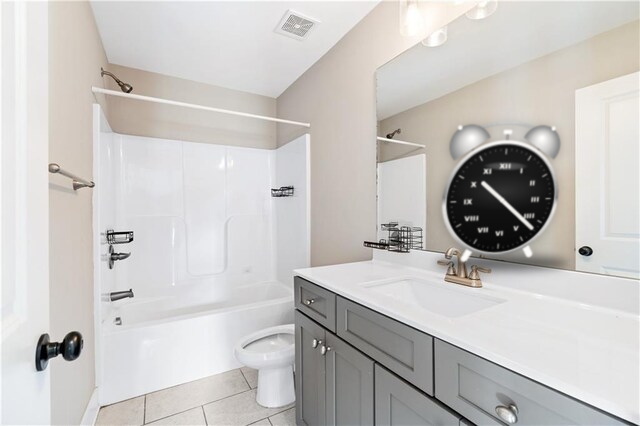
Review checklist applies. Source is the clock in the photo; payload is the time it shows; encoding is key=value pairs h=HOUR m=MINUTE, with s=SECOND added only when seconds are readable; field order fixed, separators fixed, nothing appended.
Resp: h=10 m=22
